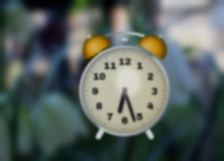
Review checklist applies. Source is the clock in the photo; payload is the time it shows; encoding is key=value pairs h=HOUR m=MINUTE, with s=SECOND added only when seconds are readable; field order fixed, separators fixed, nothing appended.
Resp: h=6 m=27
